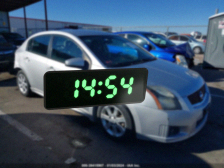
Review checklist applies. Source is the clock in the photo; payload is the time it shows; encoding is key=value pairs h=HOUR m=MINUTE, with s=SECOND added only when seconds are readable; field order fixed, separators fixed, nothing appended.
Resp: h=14 m=54
